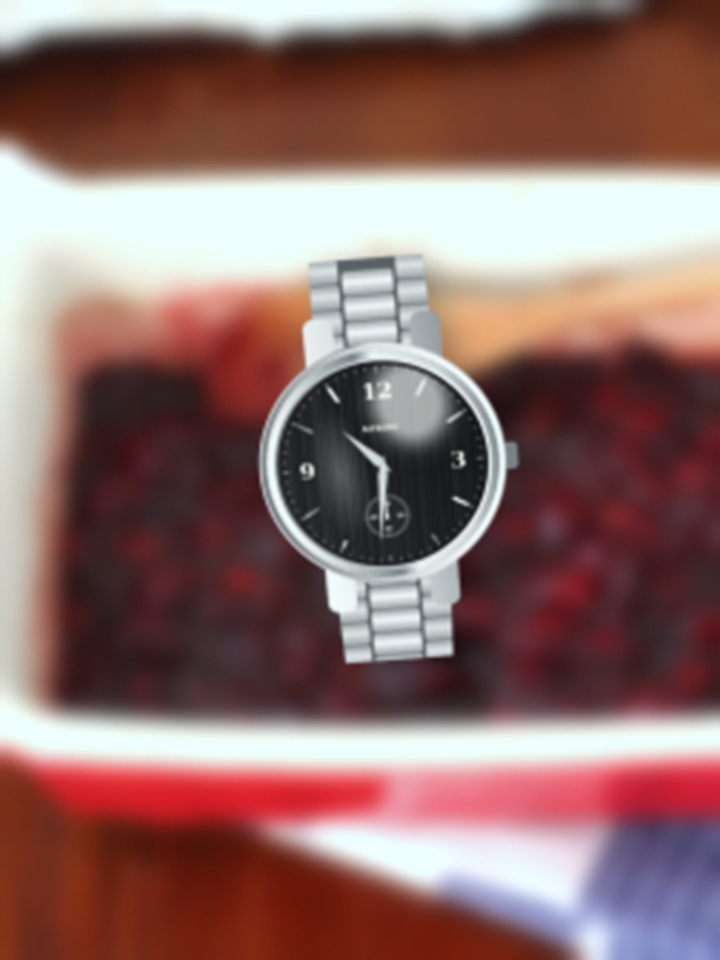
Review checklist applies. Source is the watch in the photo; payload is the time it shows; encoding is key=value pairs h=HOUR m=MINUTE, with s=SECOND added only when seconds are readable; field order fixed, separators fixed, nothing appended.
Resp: h=10 m=31
